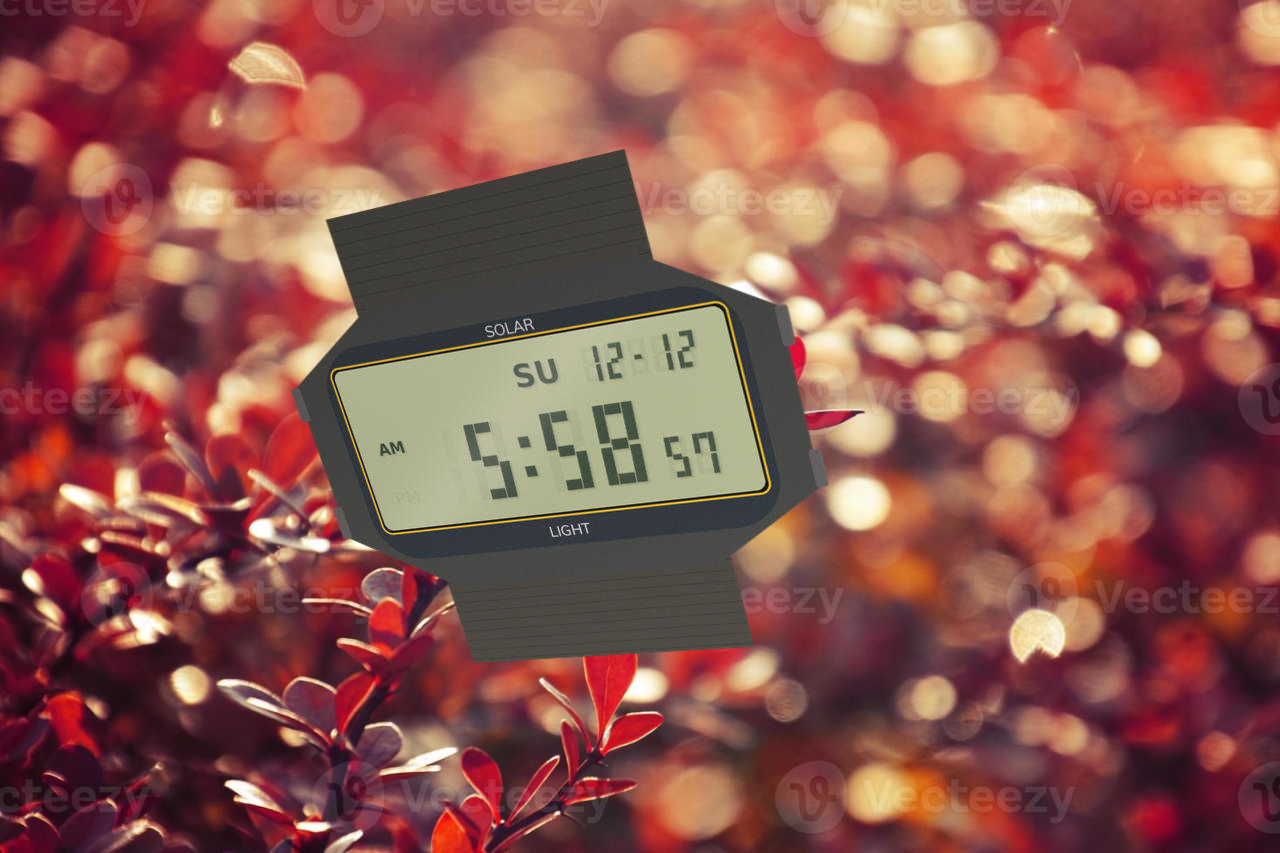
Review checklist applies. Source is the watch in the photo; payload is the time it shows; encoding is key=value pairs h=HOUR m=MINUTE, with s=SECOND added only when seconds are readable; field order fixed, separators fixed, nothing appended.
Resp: h=5 m=58 s=57
